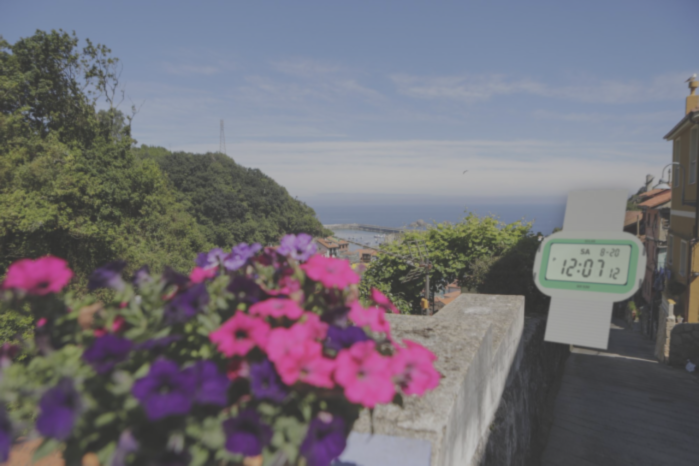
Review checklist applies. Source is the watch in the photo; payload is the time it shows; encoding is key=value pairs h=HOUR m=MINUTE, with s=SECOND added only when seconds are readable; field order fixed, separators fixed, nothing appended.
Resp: h=12 m=7 s=12
